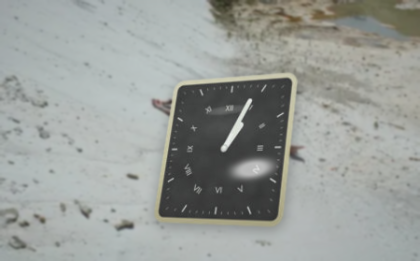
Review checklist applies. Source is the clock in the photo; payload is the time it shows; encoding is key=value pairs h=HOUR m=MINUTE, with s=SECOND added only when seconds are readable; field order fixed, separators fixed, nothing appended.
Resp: h=1 m=4
